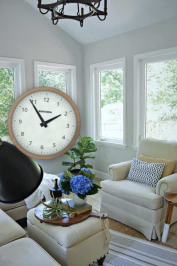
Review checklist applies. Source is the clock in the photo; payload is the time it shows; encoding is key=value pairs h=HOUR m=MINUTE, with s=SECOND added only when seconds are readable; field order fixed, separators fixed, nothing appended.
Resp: h=1 m=54
